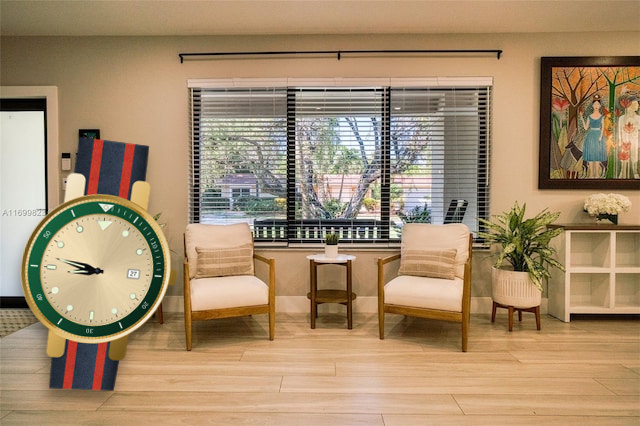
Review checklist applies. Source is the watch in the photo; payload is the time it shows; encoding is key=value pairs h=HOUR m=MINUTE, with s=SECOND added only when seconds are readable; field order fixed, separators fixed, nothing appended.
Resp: h=8 m=47
